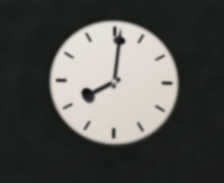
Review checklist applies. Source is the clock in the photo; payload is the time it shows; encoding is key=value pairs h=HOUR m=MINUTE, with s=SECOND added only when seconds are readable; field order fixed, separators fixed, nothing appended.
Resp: h=8 m=1
